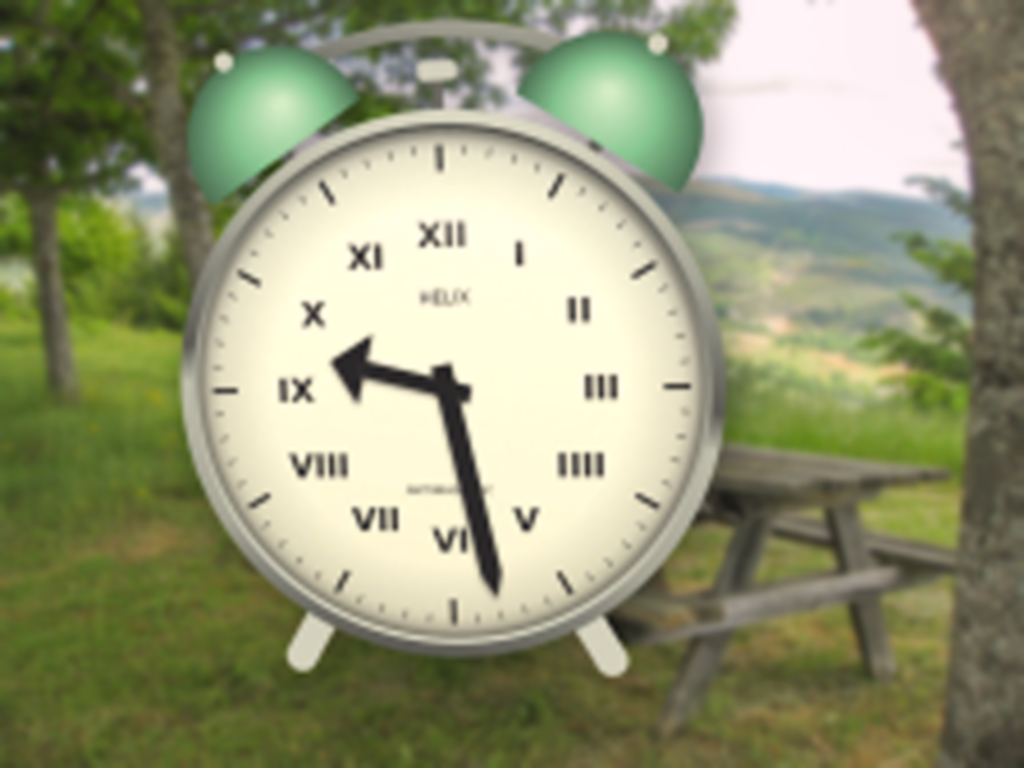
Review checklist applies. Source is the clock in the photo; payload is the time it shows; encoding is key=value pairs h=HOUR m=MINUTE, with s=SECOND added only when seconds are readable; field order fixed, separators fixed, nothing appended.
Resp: h=9 m=28
